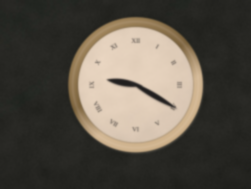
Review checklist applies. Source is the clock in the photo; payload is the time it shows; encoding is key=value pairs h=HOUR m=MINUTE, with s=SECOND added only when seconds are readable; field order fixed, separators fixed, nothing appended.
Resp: h=9 m=20
